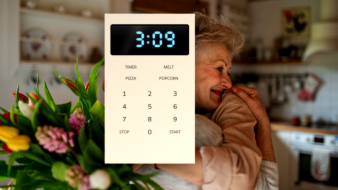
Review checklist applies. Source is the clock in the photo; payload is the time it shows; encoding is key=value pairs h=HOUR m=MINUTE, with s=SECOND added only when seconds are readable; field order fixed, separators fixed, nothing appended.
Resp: h=3 m=9
